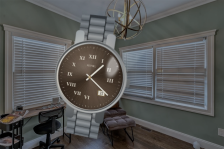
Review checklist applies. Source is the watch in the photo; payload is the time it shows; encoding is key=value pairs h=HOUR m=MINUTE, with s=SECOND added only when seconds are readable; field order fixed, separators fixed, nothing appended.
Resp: h=1 m=21
